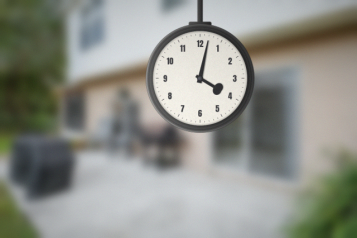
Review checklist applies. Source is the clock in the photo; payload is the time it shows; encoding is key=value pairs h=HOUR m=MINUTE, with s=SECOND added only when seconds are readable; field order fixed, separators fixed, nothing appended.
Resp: h=4 m=2
